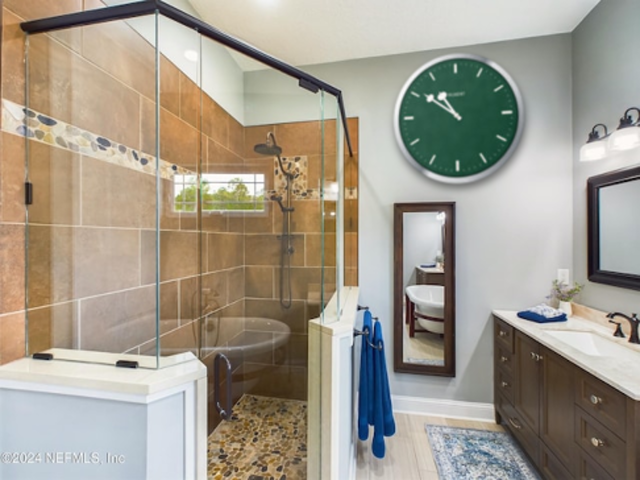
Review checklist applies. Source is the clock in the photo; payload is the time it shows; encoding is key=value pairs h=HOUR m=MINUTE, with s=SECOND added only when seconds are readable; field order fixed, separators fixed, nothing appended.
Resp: h=10 m=51
